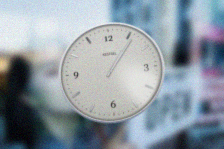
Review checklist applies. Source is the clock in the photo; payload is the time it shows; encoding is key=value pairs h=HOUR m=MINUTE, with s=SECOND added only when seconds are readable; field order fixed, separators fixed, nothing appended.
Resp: h=1 m=6
